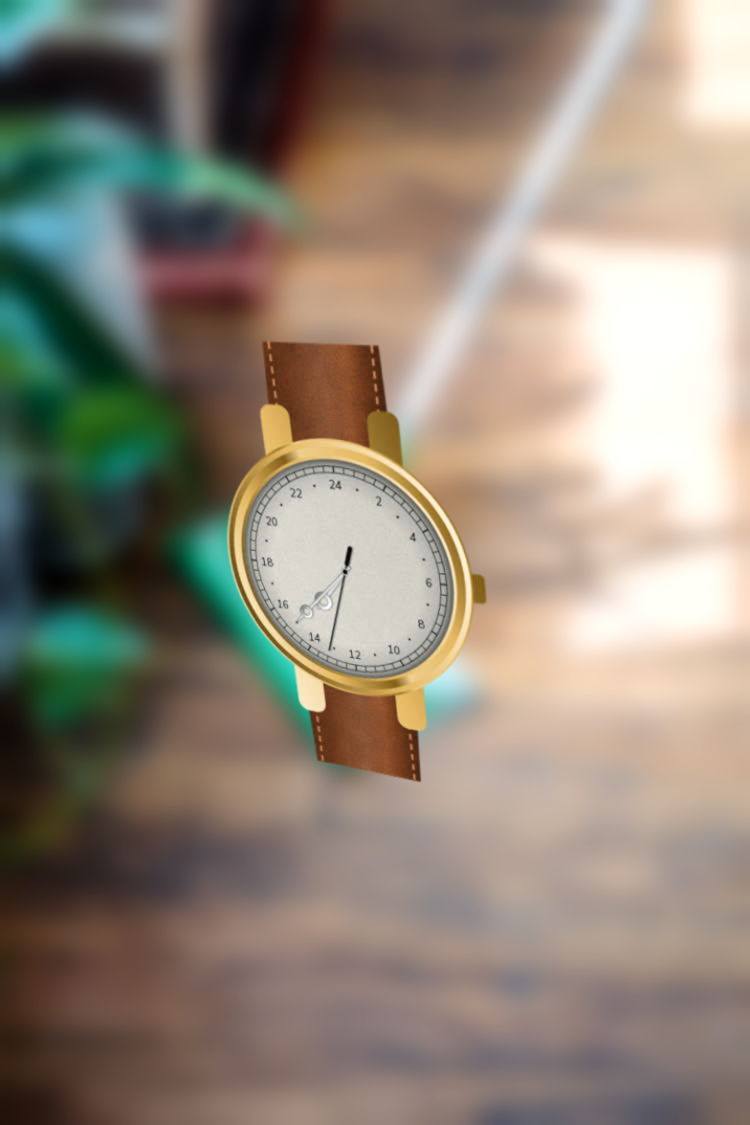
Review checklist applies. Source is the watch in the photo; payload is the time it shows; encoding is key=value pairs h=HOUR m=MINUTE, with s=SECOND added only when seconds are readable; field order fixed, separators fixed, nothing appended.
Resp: h=14 m=37 s=33
